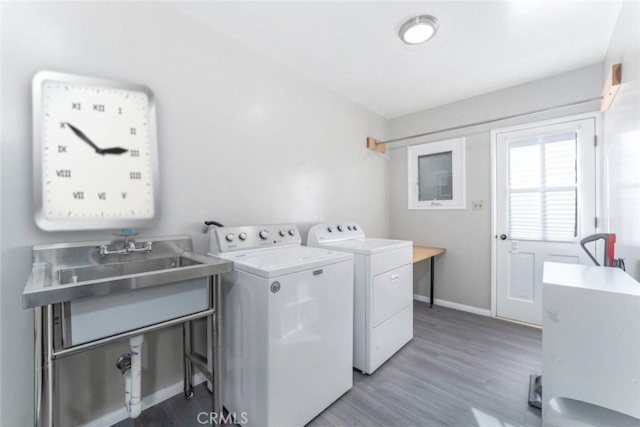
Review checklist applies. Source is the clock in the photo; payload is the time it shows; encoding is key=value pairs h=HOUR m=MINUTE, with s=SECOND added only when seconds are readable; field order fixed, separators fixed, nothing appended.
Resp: h=2 m=51
